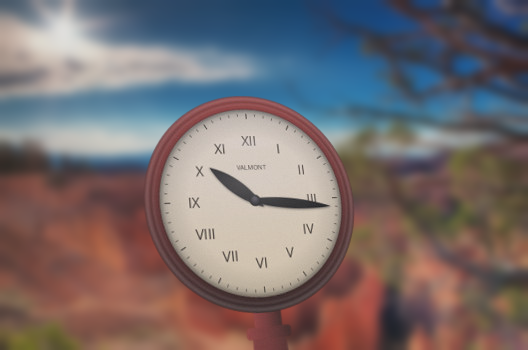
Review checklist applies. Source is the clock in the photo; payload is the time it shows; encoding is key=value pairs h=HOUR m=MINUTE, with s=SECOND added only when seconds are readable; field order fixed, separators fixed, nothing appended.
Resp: h=10 m=16
